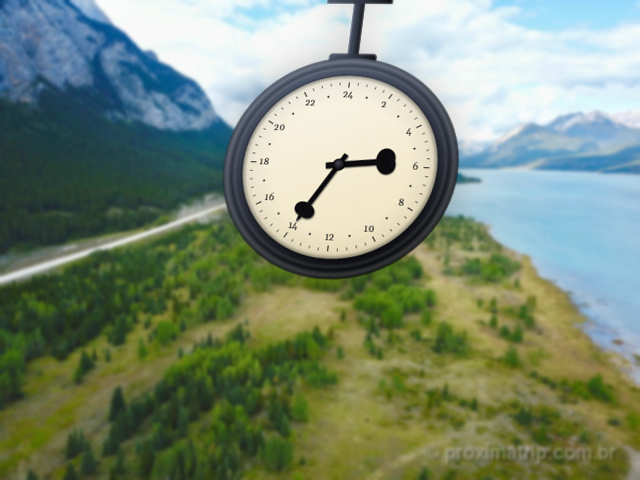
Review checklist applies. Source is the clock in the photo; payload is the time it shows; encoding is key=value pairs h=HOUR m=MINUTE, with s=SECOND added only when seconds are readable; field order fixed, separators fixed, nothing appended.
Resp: h=5 m=35
